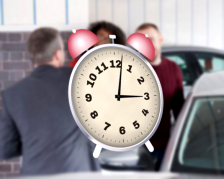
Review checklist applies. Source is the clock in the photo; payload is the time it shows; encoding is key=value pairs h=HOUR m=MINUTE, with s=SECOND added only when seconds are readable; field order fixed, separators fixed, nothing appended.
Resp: h=3 m=2
